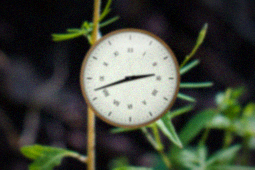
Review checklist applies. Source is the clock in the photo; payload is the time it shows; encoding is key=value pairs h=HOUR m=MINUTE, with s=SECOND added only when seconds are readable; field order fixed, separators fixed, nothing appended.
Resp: h=2 m=42
